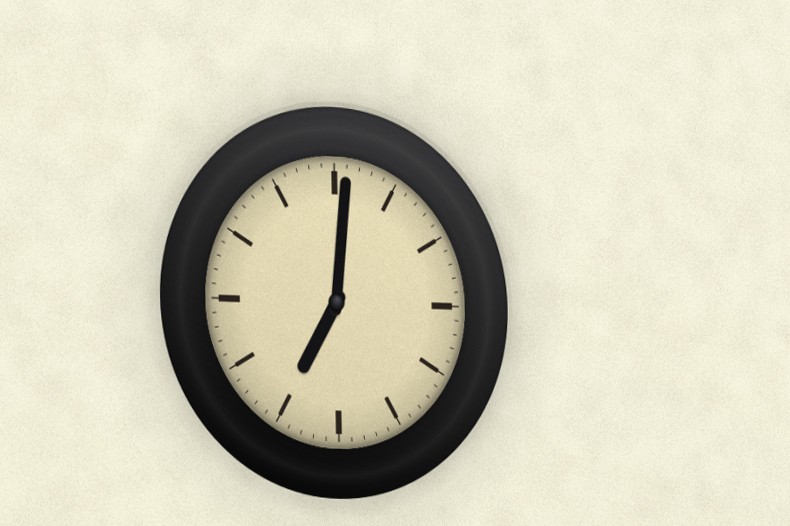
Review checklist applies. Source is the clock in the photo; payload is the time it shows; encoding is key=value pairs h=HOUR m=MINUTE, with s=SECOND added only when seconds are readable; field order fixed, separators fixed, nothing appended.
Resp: h=7 m=1
